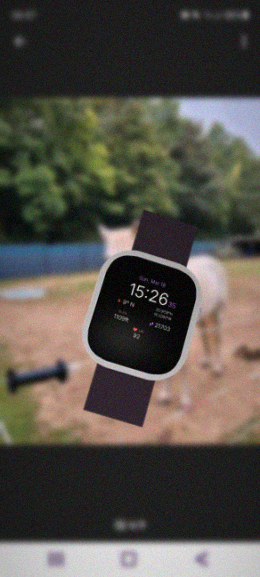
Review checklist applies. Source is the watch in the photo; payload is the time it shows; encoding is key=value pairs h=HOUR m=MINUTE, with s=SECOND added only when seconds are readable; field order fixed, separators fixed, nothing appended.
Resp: h=15 m=26
